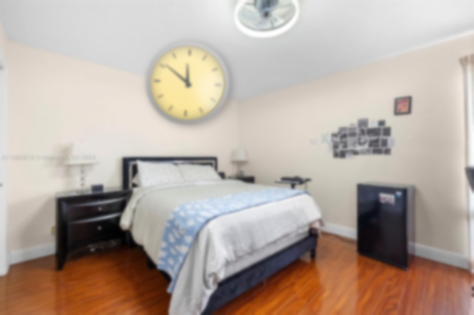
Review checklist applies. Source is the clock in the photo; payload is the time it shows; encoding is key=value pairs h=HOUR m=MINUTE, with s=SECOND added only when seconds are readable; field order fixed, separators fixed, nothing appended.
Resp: h=11 m=51
